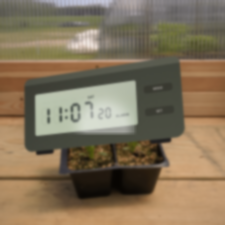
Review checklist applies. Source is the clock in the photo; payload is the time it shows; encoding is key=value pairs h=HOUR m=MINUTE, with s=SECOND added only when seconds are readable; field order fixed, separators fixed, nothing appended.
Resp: h=11 m=7
